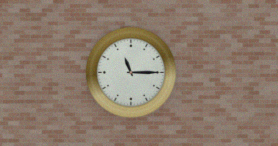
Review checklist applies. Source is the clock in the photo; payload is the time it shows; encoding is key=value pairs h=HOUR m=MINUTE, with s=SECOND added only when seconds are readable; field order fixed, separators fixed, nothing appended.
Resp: h=11 m=15
